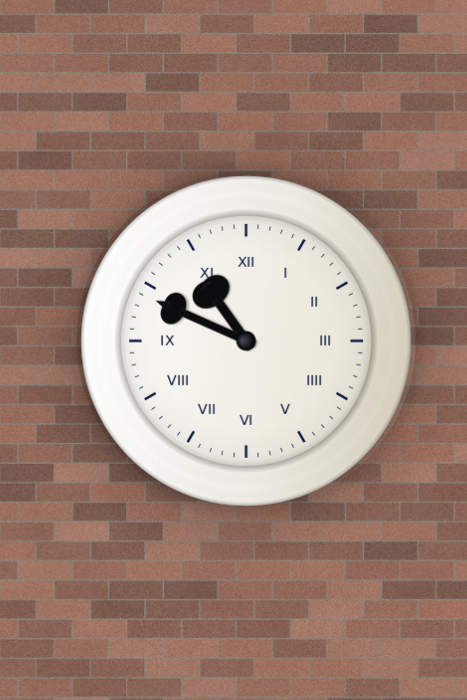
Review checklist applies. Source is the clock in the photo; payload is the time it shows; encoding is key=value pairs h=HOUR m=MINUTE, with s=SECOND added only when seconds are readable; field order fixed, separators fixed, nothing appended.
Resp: h=10 m=49
